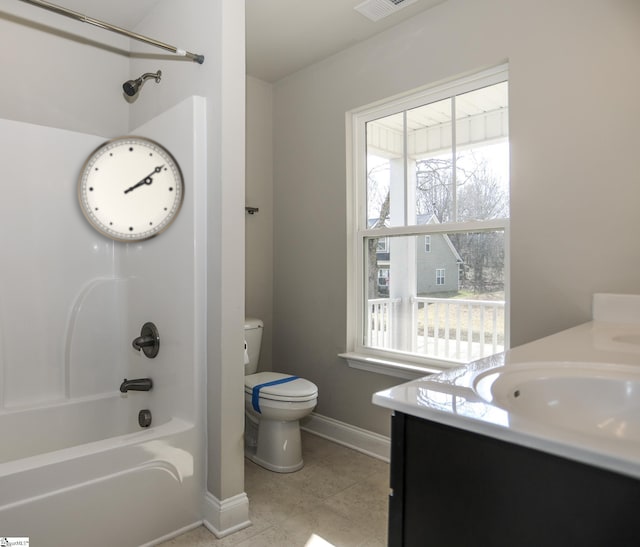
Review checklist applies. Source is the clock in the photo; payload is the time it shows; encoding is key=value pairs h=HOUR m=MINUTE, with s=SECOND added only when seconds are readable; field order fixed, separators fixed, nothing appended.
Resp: h=2 m=9
